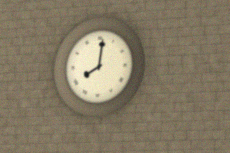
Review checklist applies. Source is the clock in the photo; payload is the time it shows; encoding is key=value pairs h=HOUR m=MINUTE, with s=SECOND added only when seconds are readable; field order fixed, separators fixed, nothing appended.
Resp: h=8 m=1
